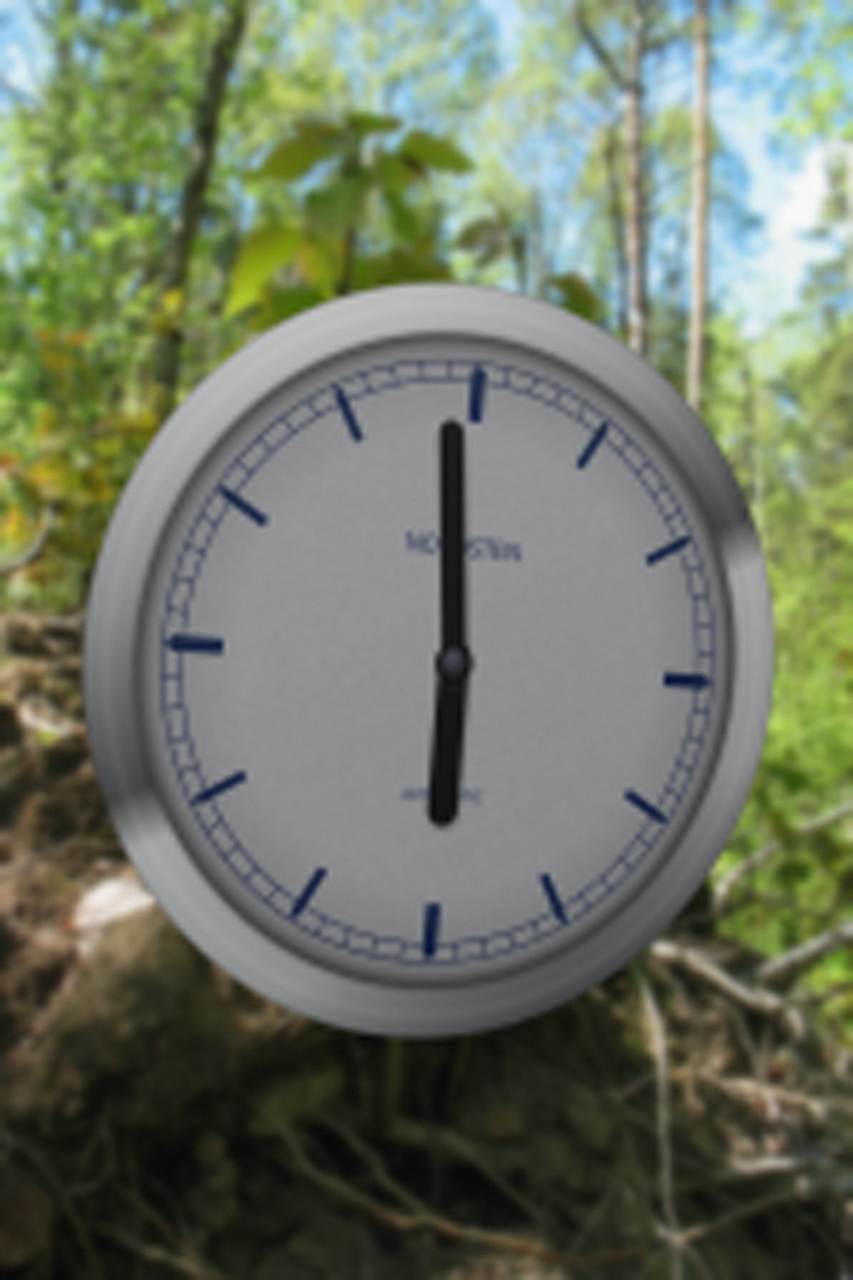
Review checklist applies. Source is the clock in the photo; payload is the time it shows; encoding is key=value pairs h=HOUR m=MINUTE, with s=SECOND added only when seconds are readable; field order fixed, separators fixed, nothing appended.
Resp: h=5 m=59
